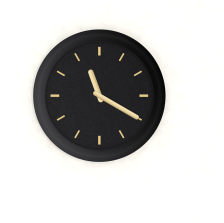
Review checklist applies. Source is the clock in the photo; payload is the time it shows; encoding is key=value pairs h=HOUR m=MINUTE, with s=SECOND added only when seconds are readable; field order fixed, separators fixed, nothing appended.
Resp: h=11 m=20
